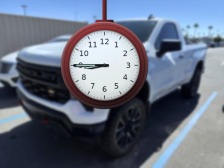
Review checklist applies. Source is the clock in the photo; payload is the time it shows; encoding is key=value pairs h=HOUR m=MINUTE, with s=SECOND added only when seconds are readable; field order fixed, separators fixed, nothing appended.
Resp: h=8 m=45
